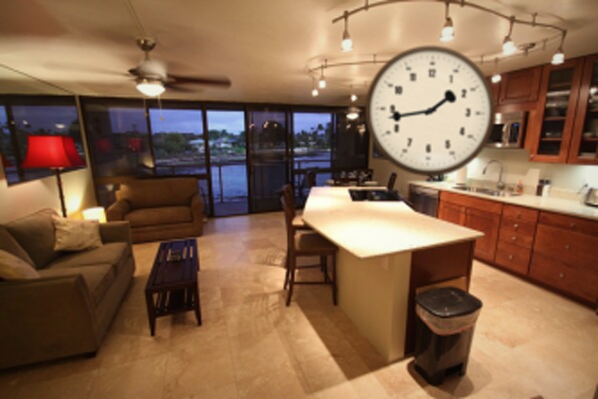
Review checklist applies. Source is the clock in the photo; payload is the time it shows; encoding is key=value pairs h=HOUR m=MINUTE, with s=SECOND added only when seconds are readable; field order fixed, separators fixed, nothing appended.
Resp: h=1 m=43
